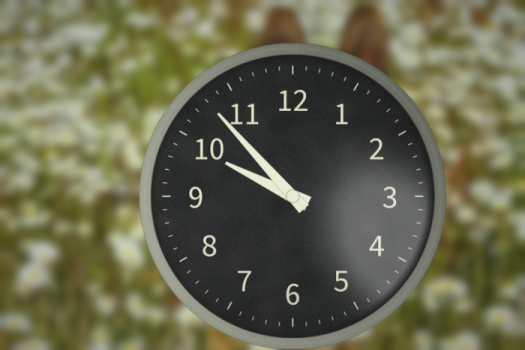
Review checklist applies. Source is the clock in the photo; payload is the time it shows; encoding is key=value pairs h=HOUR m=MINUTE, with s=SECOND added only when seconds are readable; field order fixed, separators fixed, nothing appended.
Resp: h=9 m=53
